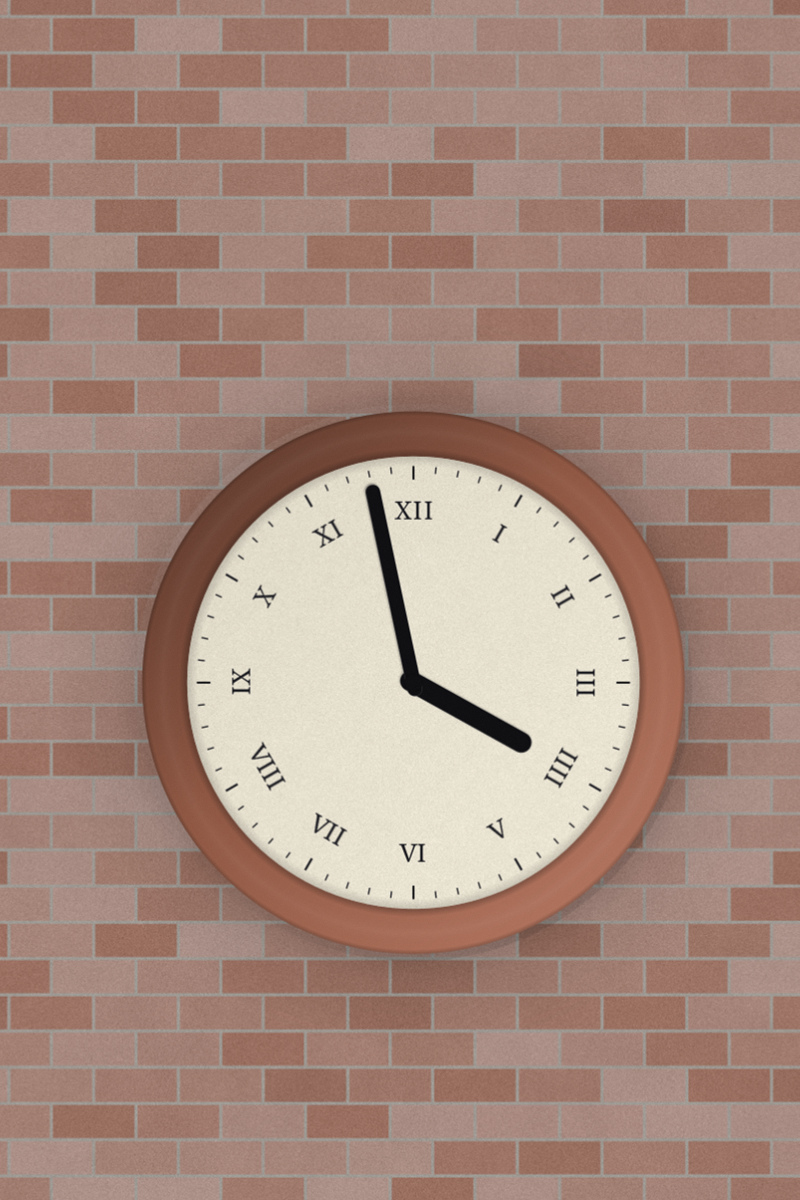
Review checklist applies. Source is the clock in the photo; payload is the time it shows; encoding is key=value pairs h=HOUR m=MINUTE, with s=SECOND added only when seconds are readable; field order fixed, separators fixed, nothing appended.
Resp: h=3 m=58
